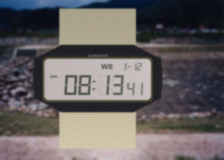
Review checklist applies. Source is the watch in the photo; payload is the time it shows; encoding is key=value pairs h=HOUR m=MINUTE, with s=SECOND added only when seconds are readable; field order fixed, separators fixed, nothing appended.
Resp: h=8 m=13 s=41
